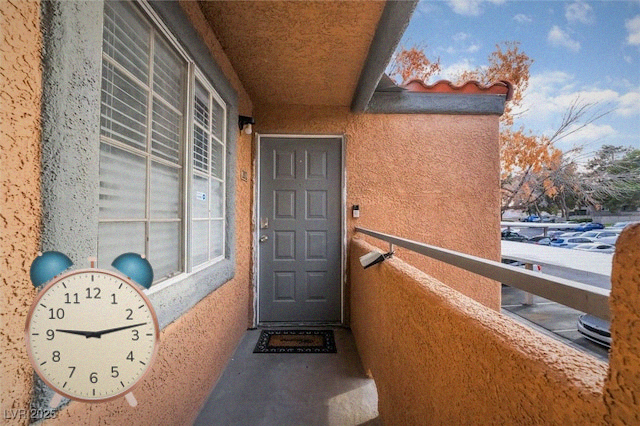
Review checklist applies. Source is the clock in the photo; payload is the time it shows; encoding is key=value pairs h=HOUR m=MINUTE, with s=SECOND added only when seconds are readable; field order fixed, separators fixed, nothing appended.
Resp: h=9 m=13
